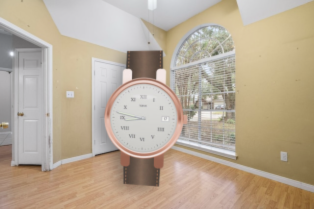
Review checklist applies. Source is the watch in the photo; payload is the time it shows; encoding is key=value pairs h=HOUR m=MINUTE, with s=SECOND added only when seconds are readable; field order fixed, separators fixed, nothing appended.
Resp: h=8 m=47
